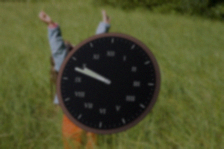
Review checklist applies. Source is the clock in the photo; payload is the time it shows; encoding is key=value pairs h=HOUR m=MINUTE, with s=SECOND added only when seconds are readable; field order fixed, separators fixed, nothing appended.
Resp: h=9 m=48
